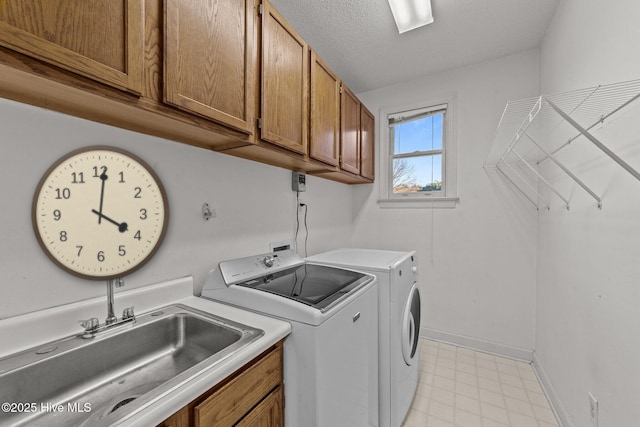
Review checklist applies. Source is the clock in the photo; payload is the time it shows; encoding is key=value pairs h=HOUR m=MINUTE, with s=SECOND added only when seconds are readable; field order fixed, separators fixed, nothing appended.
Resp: h=4 m=1
